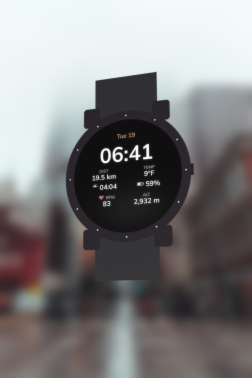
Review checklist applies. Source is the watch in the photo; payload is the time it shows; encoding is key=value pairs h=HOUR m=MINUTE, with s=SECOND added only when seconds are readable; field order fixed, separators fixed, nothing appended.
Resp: h=6 m=41
